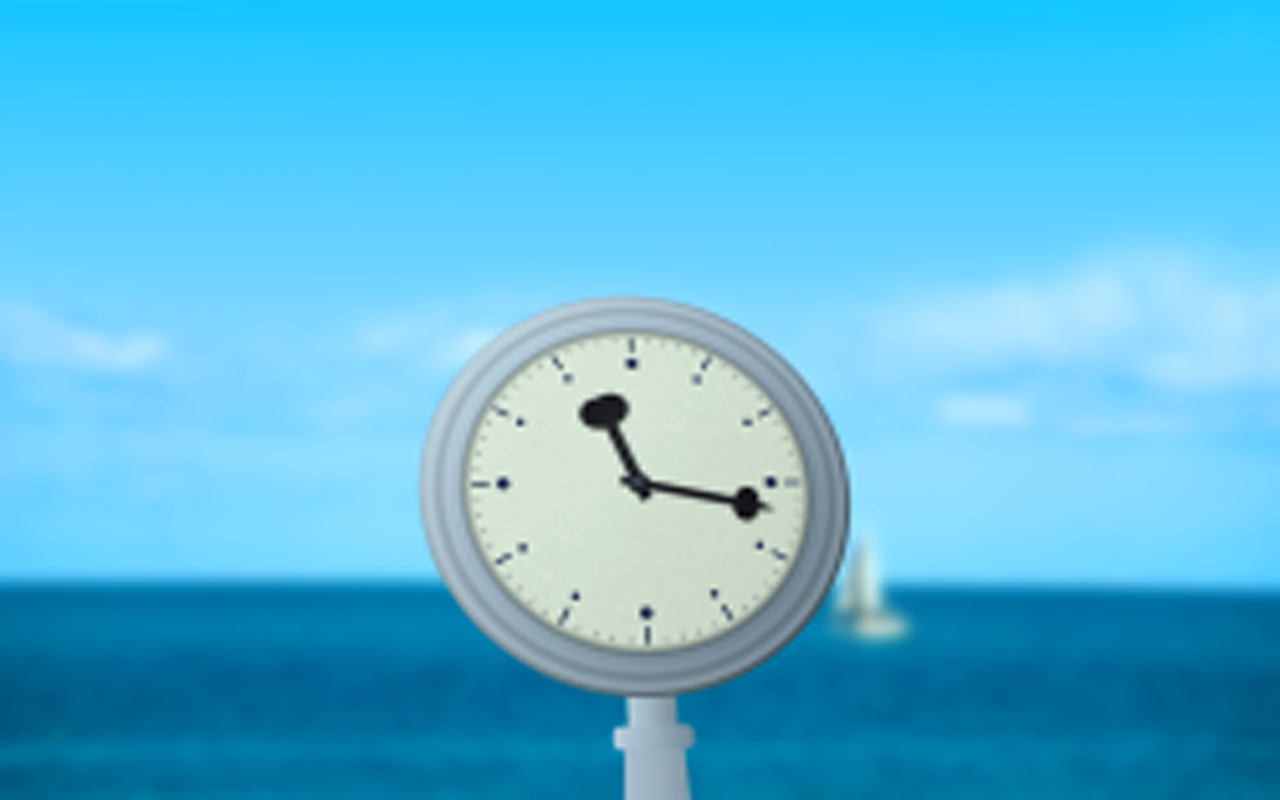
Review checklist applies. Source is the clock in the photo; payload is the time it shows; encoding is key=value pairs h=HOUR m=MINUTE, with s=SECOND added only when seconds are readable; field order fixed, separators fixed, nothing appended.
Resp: h=11 m=17
